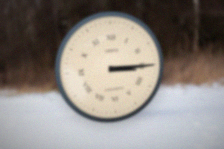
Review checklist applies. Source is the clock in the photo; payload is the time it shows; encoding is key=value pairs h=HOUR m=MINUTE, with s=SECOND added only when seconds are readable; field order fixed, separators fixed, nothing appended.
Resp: h=3 m=15
